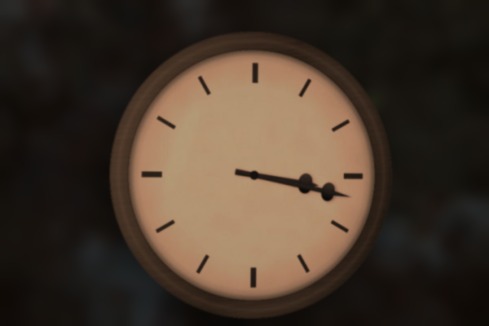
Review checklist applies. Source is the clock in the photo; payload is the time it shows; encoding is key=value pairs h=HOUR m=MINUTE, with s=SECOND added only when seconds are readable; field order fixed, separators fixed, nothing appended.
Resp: h=3 m=17
